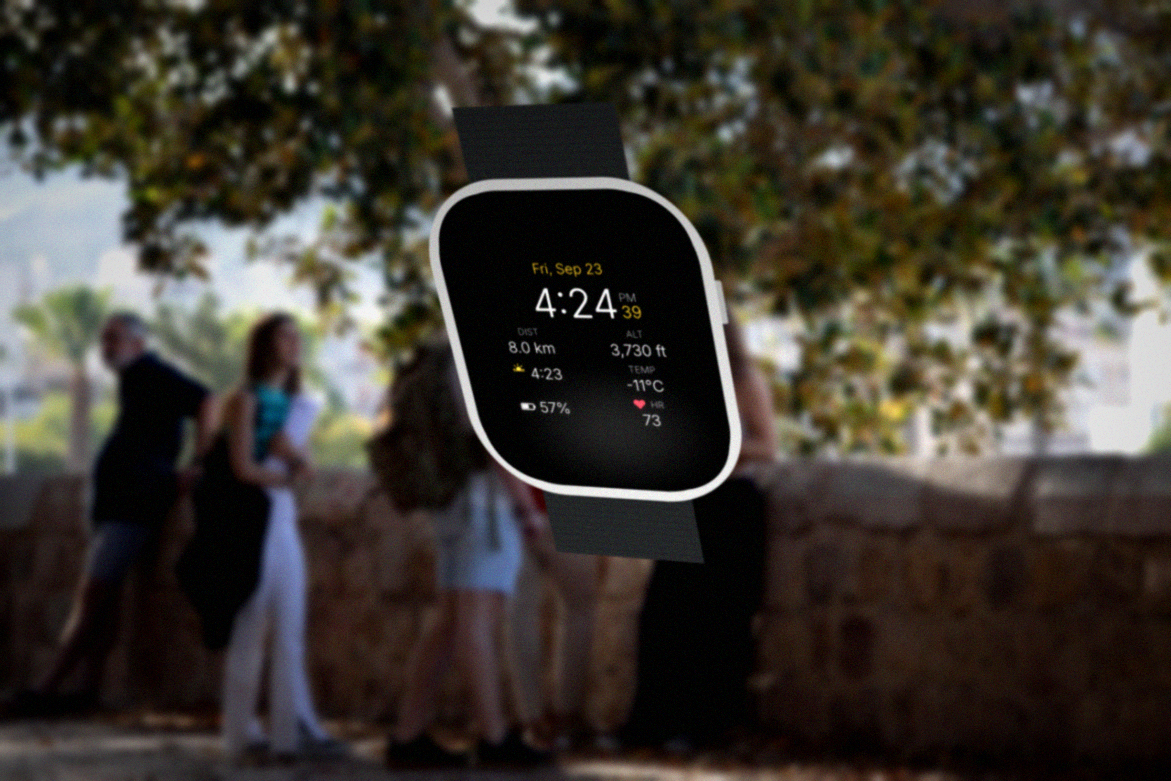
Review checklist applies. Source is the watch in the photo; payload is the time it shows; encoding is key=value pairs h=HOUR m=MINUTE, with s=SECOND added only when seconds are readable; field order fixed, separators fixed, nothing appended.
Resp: h=4 m=24 s=39
